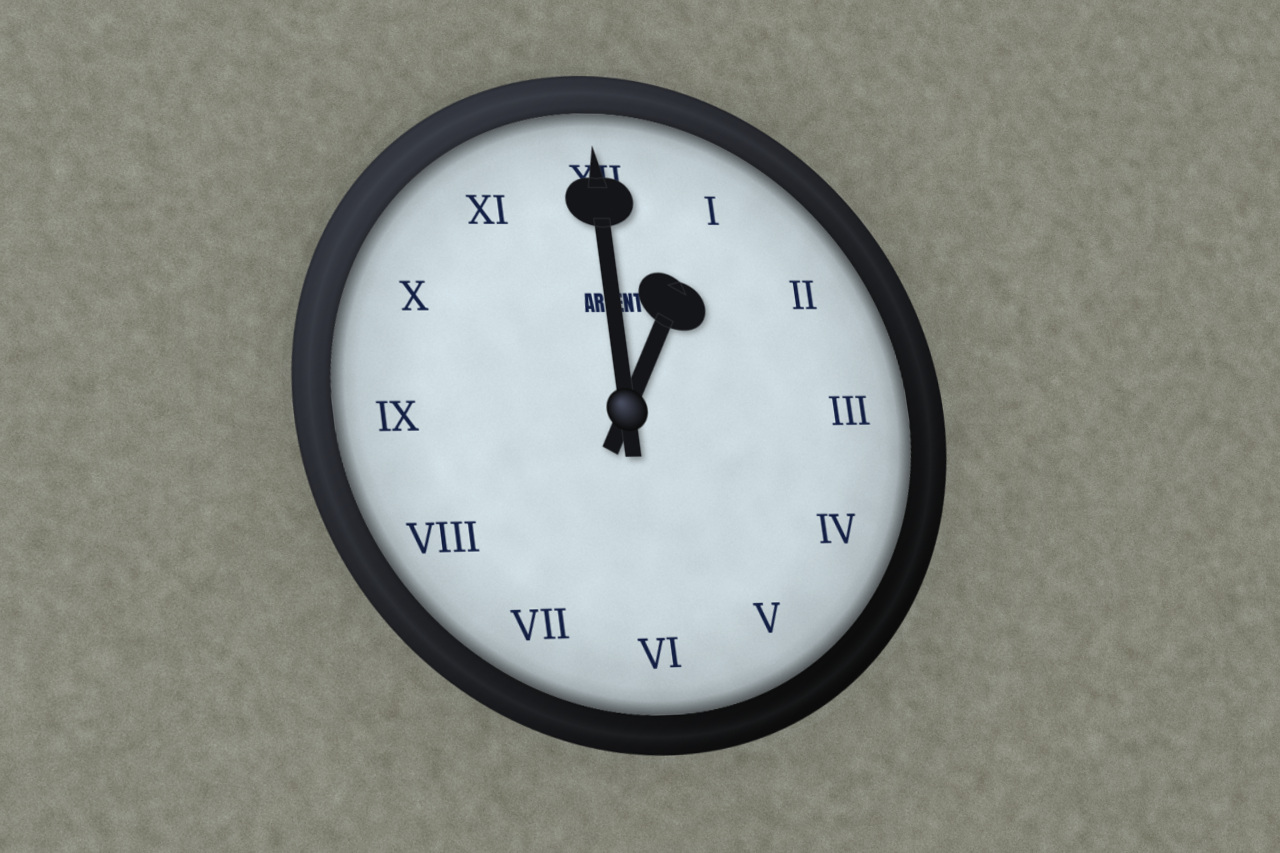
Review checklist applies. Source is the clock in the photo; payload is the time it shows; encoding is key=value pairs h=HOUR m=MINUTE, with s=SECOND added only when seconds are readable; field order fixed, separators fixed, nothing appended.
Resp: h=1 m=0
